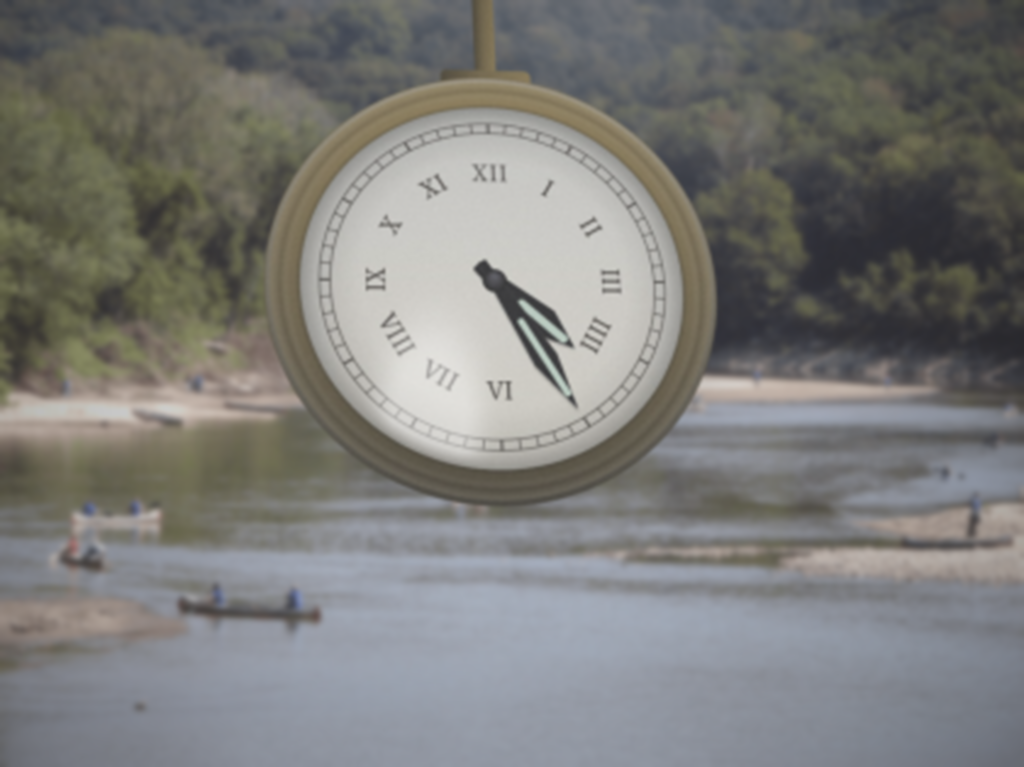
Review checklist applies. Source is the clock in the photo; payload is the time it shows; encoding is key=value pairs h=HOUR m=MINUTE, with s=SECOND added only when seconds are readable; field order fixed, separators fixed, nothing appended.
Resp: h=4 m=25
